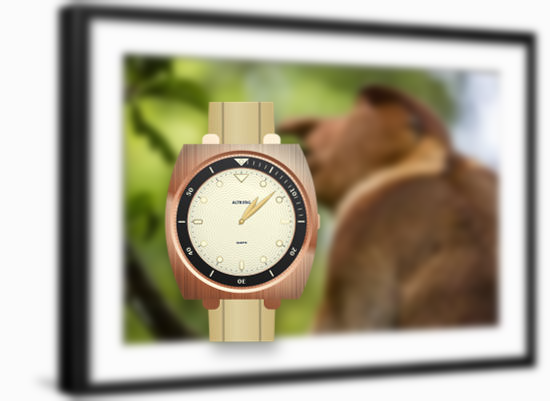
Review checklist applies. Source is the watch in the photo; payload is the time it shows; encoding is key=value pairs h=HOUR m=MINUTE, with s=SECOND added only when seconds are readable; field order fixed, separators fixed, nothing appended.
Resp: h=1 m=8
